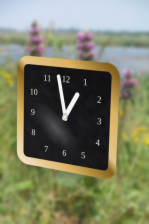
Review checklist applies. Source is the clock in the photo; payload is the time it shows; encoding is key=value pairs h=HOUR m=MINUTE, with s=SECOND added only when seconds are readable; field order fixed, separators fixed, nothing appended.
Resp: h=12 m=58
